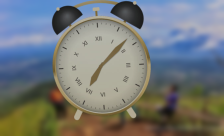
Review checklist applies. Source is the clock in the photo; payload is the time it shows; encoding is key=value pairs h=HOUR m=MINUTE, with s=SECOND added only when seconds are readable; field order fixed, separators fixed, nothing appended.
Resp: h=7 m=8
